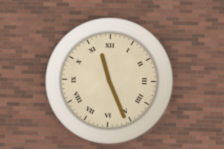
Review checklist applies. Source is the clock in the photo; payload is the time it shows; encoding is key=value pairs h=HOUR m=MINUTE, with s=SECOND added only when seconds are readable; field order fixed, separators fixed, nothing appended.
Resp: h=11 m=26
